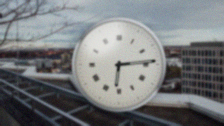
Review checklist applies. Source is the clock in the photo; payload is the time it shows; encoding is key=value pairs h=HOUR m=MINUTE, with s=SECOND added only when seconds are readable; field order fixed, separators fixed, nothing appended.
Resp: h=6 m=14
